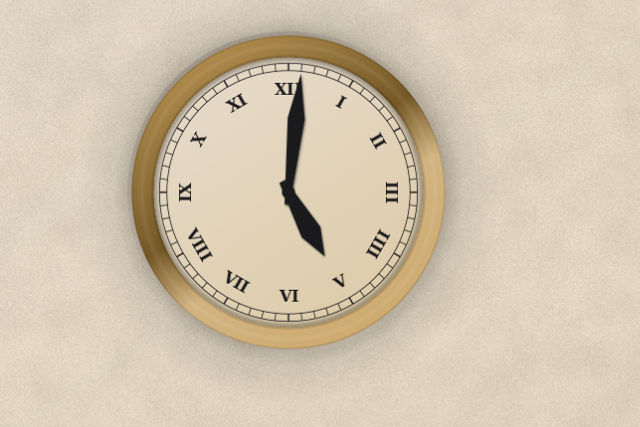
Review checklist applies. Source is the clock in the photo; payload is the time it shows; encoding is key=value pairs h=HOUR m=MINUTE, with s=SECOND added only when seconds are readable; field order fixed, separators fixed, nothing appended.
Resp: h=5 m=1
